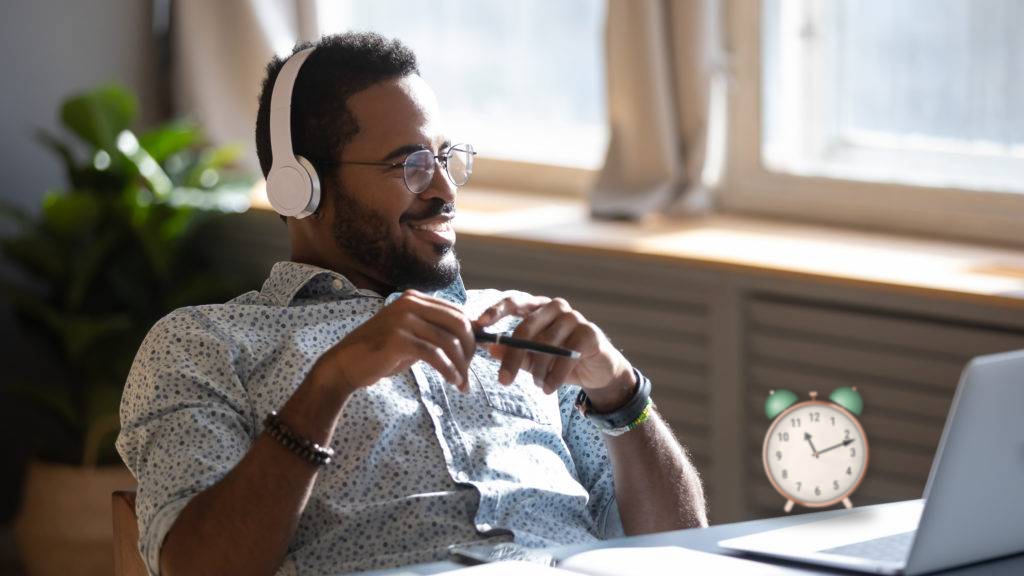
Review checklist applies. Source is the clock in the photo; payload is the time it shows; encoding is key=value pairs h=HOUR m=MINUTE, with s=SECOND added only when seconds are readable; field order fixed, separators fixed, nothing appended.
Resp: h=11 m=12
